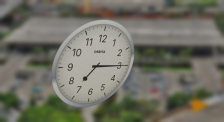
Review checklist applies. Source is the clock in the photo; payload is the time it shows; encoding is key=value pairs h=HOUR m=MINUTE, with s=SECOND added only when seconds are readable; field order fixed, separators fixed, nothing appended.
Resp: h=7 m=15
